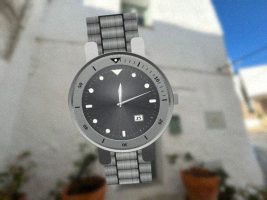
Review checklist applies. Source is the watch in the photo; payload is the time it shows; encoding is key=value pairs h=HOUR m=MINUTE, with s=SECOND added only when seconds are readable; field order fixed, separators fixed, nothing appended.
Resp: h=12 m=12
